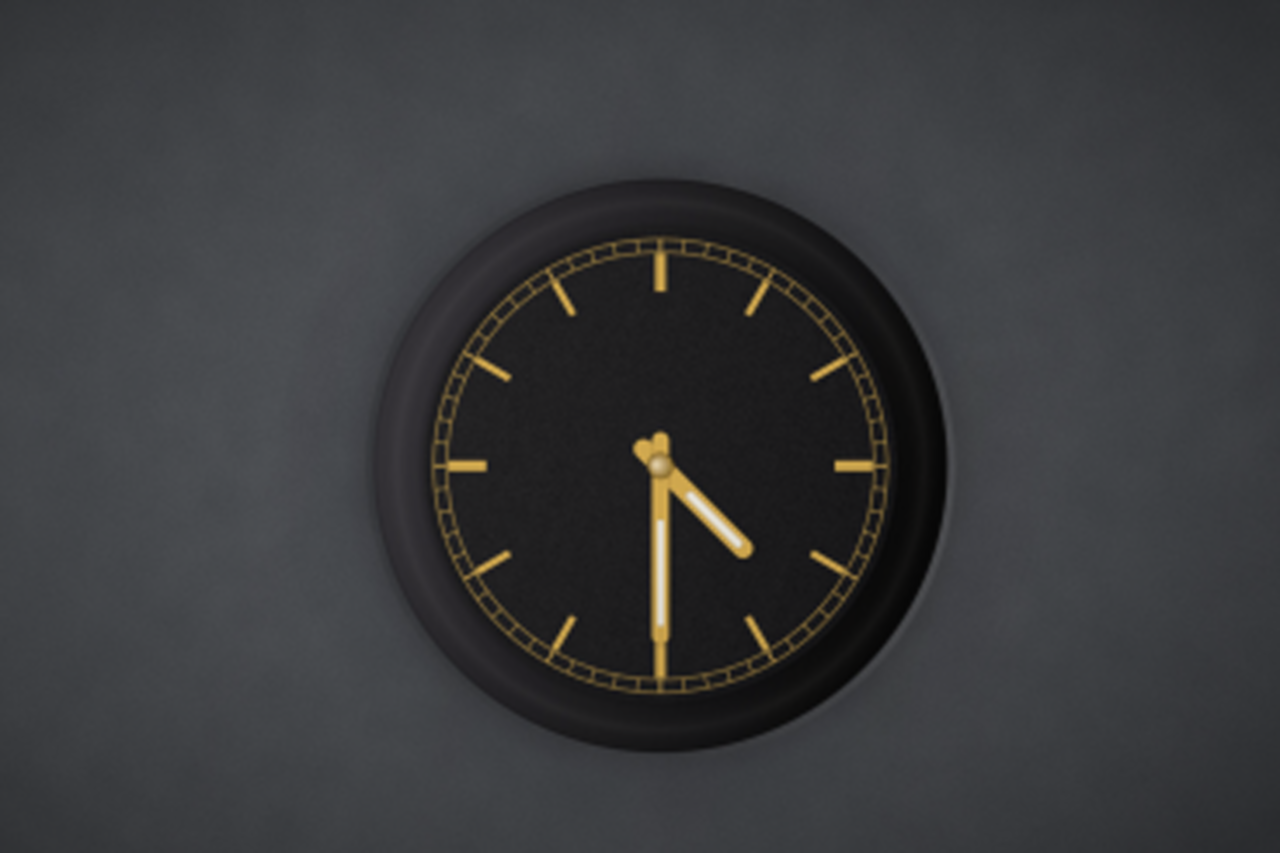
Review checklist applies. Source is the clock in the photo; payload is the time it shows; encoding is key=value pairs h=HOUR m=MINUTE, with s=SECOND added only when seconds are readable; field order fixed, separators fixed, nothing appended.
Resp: h=4 m=30
